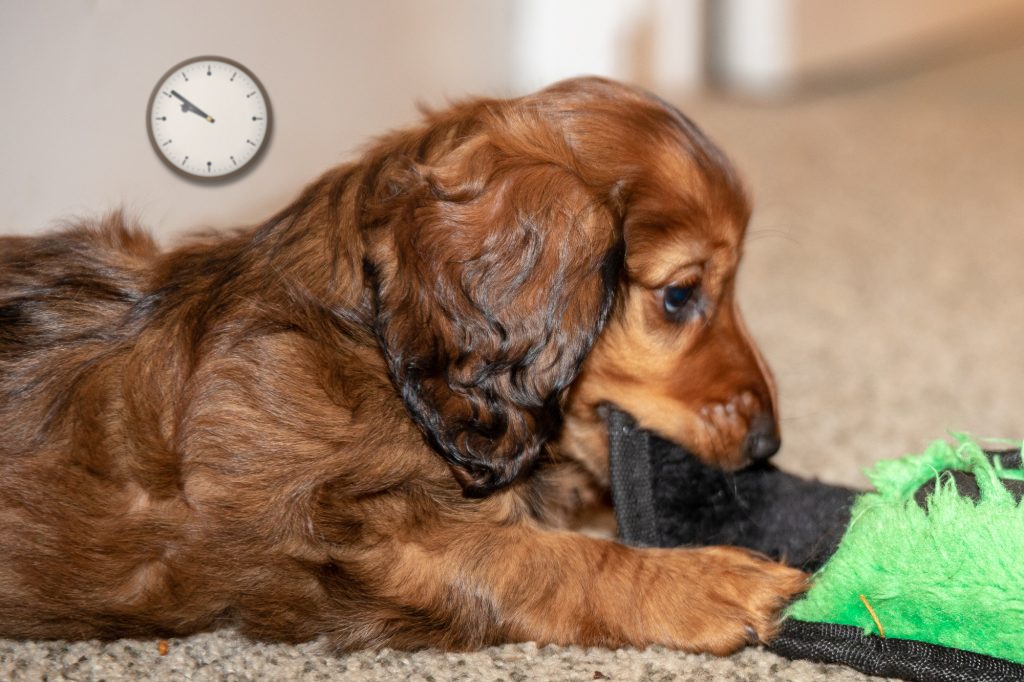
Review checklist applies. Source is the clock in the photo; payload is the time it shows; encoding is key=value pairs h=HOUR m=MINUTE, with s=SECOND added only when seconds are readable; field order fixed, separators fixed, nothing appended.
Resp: h=9 m=51
